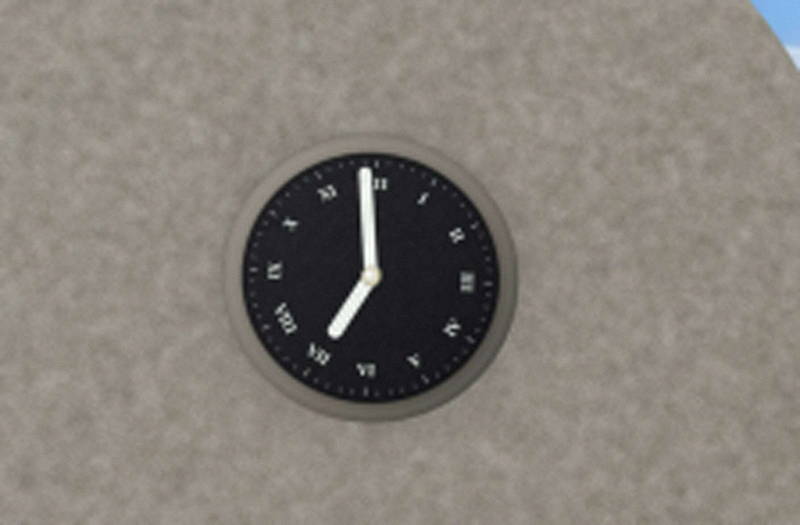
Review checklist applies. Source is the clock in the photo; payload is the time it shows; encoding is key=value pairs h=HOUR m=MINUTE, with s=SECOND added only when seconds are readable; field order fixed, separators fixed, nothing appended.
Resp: h=6 m=59
